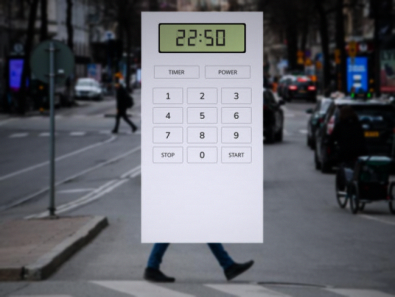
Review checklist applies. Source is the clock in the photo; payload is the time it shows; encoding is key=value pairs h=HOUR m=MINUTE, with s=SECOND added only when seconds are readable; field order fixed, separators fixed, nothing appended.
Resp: h=22 m=50
